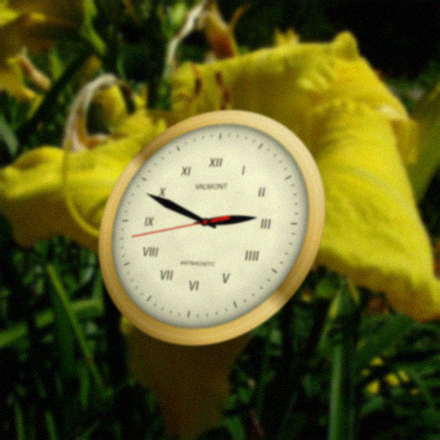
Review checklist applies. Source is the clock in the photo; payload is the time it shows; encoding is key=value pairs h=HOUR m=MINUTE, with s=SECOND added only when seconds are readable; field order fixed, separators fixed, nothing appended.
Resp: h=2 m=48 s=43
